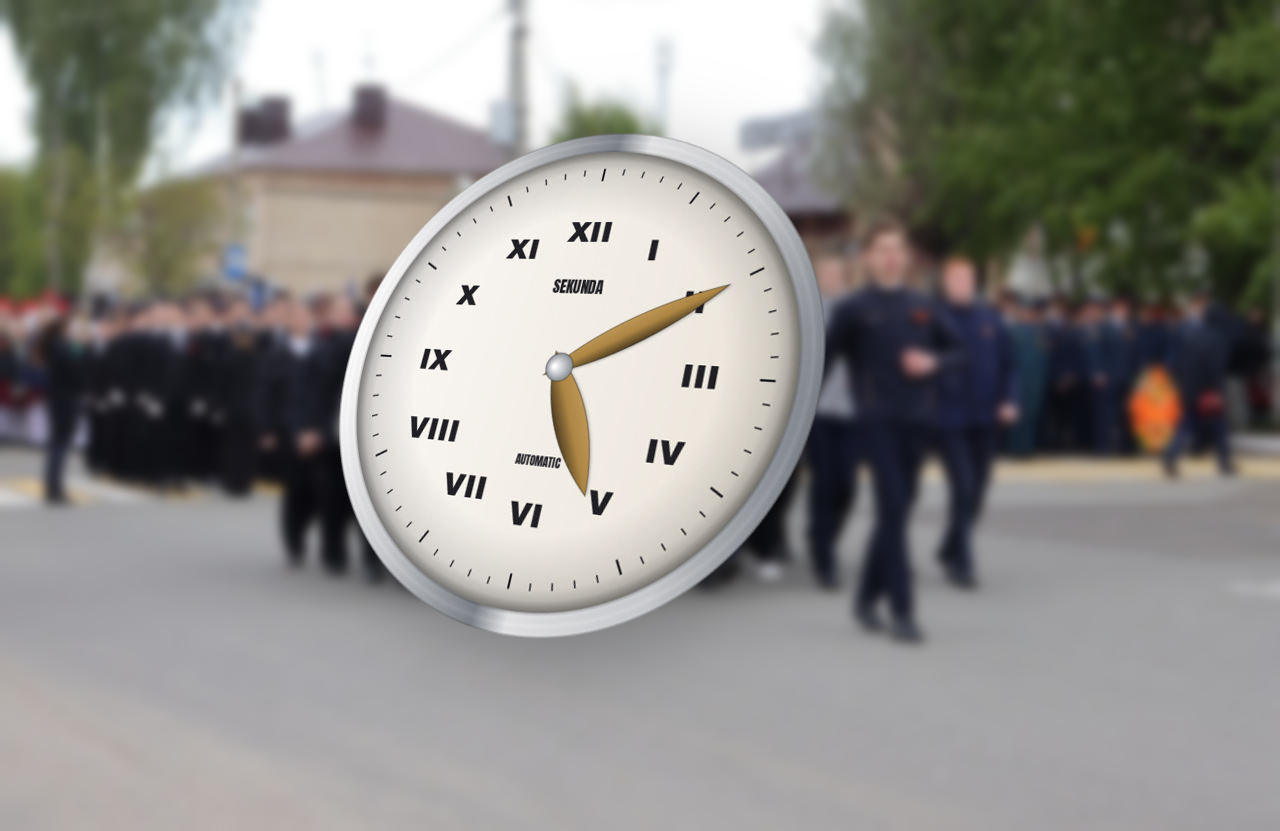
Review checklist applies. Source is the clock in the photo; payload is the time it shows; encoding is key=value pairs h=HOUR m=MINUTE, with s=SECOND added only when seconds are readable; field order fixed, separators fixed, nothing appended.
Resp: h=5 m=10
